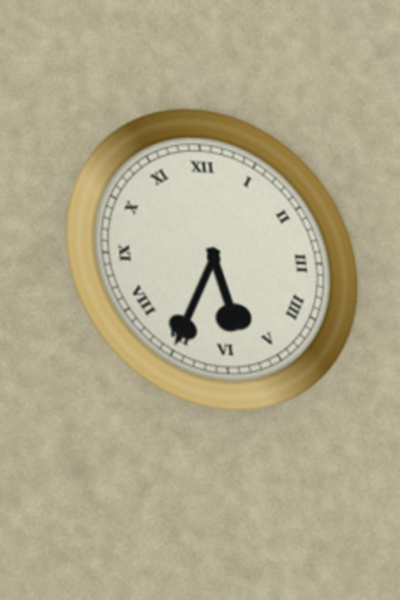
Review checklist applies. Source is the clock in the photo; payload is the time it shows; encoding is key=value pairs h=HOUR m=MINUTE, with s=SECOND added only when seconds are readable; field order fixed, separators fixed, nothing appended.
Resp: h=5 m=35
